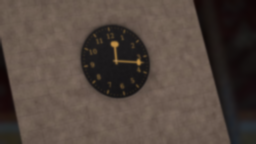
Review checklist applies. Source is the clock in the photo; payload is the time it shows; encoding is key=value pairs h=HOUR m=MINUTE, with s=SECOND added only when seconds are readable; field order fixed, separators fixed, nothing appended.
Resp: h=12 m=17
